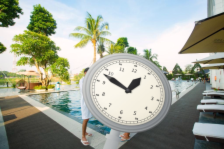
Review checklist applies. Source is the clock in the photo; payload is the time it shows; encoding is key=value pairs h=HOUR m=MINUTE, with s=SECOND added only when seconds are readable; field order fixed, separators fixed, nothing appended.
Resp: h=12 m=48
